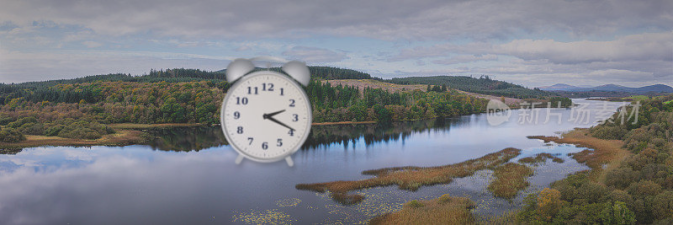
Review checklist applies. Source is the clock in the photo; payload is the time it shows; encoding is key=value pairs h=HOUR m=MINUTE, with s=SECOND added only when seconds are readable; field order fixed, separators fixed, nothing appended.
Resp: h=2 m=19
